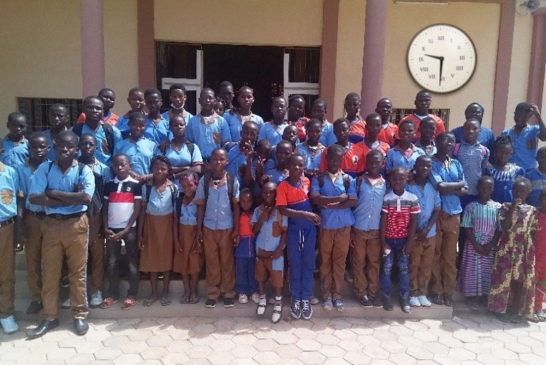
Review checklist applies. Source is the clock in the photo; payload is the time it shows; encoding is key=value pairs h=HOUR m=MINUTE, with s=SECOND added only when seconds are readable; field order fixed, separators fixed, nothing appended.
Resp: h=9 m=31
